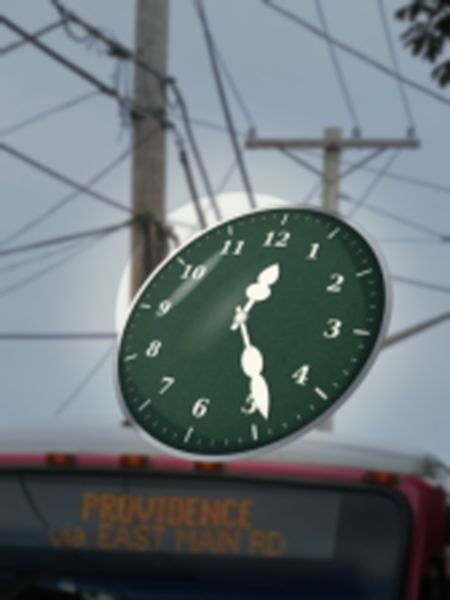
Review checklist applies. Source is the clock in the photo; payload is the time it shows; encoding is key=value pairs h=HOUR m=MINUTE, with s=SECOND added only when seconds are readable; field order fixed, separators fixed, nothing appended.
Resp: h=12 m=24
